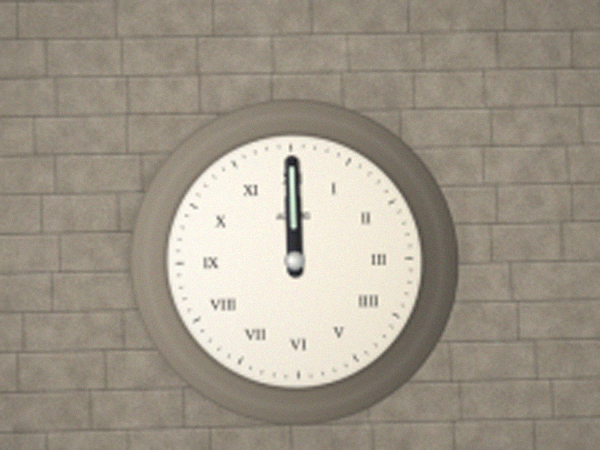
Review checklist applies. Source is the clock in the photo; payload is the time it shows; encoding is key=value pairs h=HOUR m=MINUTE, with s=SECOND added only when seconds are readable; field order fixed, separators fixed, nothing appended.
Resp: h=12 m=0
